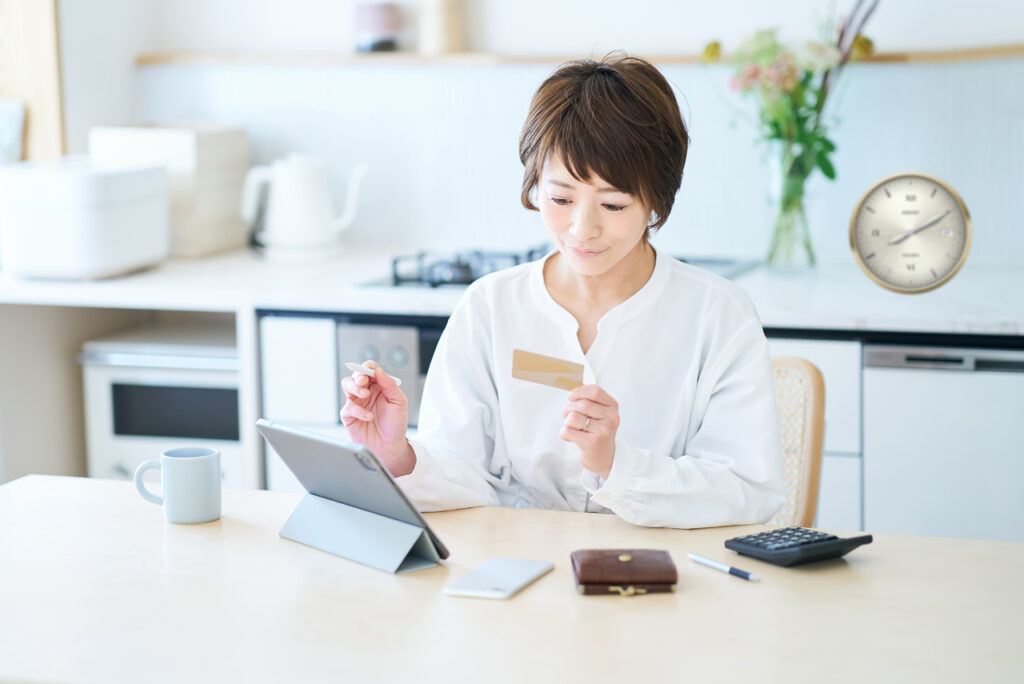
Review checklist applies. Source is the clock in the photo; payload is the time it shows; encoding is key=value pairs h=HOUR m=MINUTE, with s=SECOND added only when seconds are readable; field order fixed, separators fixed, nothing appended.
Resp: h=8 m=10
